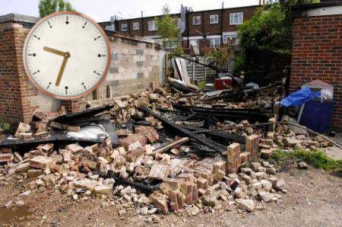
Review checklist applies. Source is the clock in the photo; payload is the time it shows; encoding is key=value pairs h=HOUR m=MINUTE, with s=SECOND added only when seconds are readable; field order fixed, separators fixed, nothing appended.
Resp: h=9 m=33
